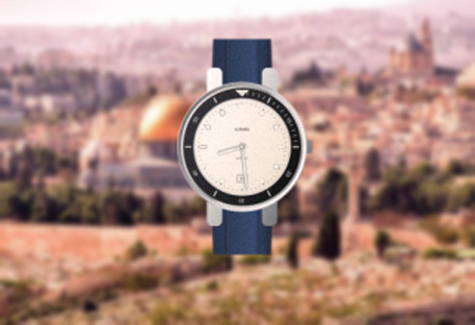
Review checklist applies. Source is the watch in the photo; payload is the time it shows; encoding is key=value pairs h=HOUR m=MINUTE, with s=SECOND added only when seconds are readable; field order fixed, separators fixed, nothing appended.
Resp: h=8 m=29
